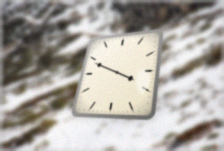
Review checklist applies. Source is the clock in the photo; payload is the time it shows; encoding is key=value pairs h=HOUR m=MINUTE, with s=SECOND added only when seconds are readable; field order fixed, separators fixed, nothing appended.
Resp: h=3 m=49
